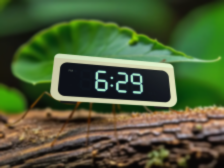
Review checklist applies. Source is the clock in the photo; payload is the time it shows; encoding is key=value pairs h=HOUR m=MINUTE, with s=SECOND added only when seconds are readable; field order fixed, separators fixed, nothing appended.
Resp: h=6 m=29
